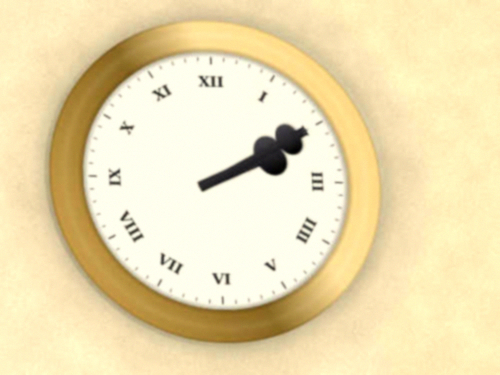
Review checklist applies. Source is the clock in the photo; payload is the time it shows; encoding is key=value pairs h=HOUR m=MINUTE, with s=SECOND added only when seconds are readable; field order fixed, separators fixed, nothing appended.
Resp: h=2 m=10
